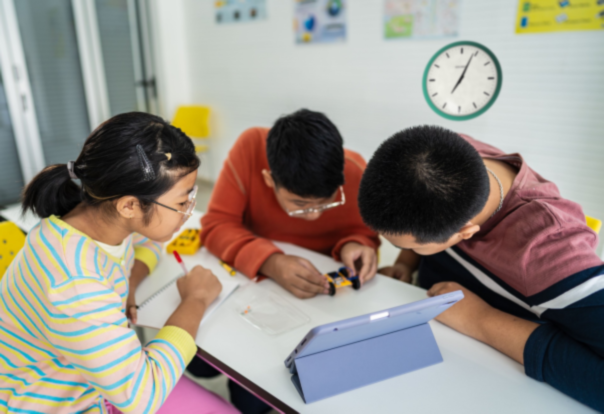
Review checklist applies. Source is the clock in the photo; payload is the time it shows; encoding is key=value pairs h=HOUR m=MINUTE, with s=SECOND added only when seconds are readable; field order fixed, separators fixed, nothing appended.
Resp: h=7 m=4
